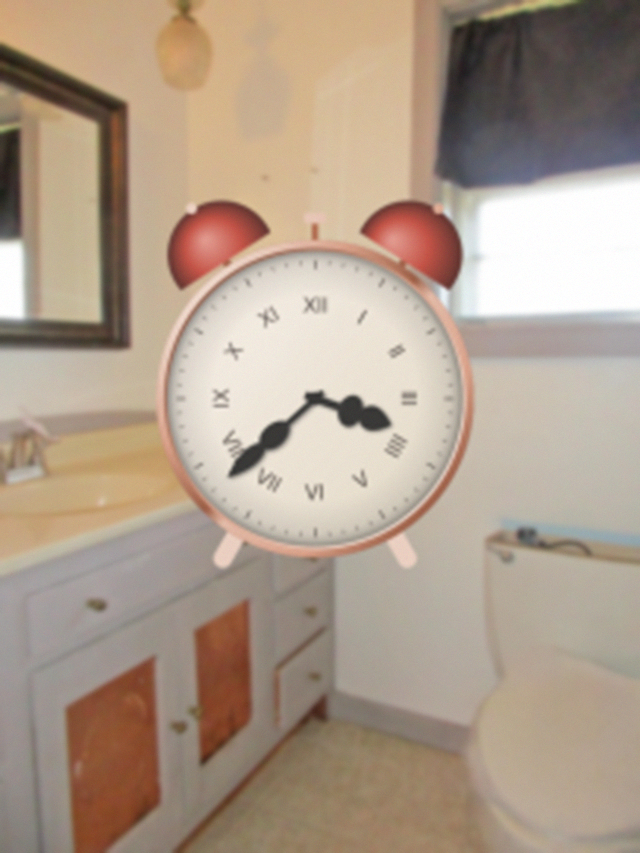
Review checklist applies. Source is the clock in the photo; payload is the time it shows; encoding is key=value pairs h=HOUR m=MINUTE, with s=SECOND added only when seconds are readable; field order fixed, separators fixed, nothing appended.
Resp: h=3 m=38
